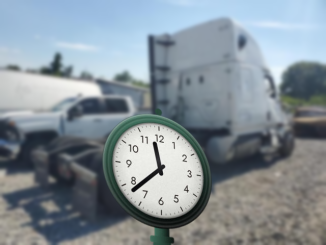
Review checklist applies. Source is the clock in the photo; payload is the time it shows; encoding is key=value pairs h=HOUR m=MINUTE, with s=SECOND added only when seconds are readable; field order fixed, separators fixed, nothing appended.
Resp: h=11 m=38
